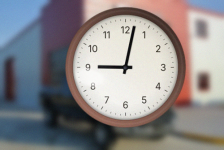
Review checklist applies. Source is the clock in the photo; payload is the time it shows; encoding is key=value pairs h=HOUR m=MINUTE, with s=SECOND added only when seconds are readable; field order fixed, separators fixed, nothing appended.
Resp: h=9 m=2
